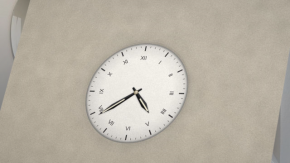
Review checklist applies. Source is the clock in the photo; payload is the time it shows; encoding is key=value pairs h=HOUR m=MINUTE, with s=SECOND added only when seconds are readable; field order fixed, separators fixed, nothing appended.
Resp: h=4 m=39
